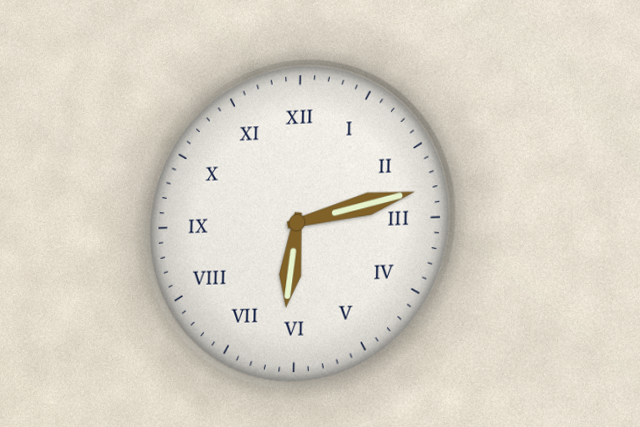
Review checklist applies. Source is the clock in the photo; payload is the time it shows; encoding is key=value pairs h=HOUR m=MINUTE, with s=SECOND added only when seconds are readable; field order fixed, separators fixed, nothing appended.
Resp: h=6 m=13
